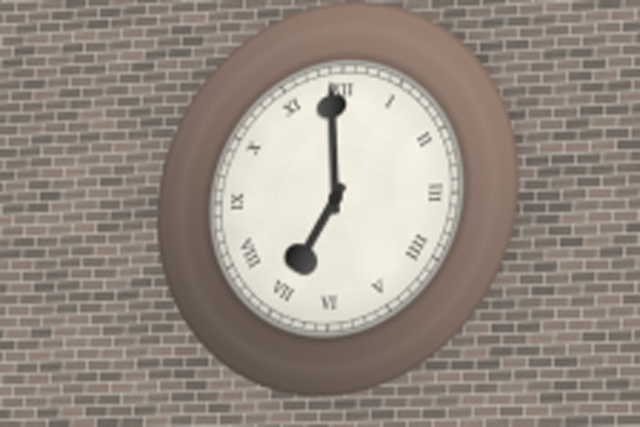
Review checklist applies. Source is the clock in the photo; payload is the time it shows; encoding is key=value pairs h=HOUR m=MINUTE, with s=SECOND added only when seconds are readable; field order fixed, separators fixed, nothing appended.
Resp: h=6 m=59
